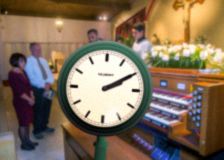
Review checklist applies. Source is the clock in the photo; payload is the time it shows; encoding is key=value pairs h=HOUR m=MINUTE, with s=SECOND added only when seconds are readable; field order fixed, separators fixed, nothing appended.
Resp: h=2 m=10
